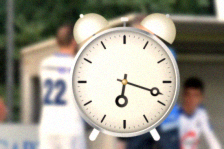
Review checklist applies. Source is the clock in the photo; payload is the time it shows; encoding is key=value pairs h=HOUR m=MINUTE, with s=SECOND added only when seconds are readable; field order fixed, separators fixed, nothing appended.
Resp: h=6 m=18
